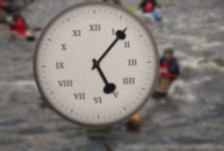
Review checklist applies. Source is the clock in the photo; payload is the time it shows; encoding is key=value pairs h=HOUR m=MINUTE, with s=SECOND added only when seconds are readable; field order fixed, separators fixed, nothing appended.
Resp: h=5 m=7
